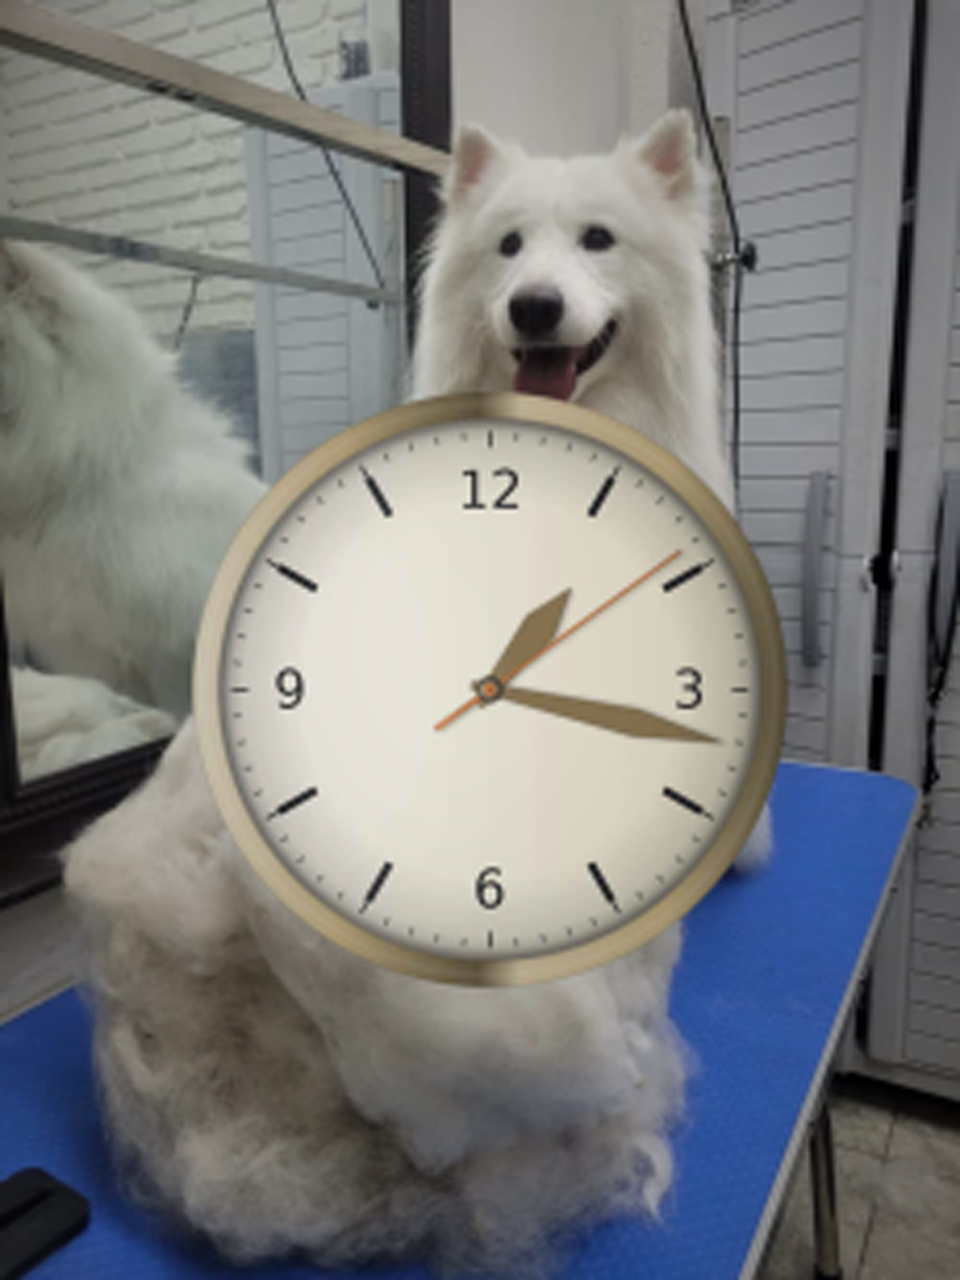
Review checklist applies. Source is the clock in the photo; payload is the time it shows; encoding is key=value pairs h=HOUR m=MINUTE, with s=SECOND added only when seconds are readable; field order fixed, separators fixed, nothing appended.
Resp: h=1 m=17 s=9
